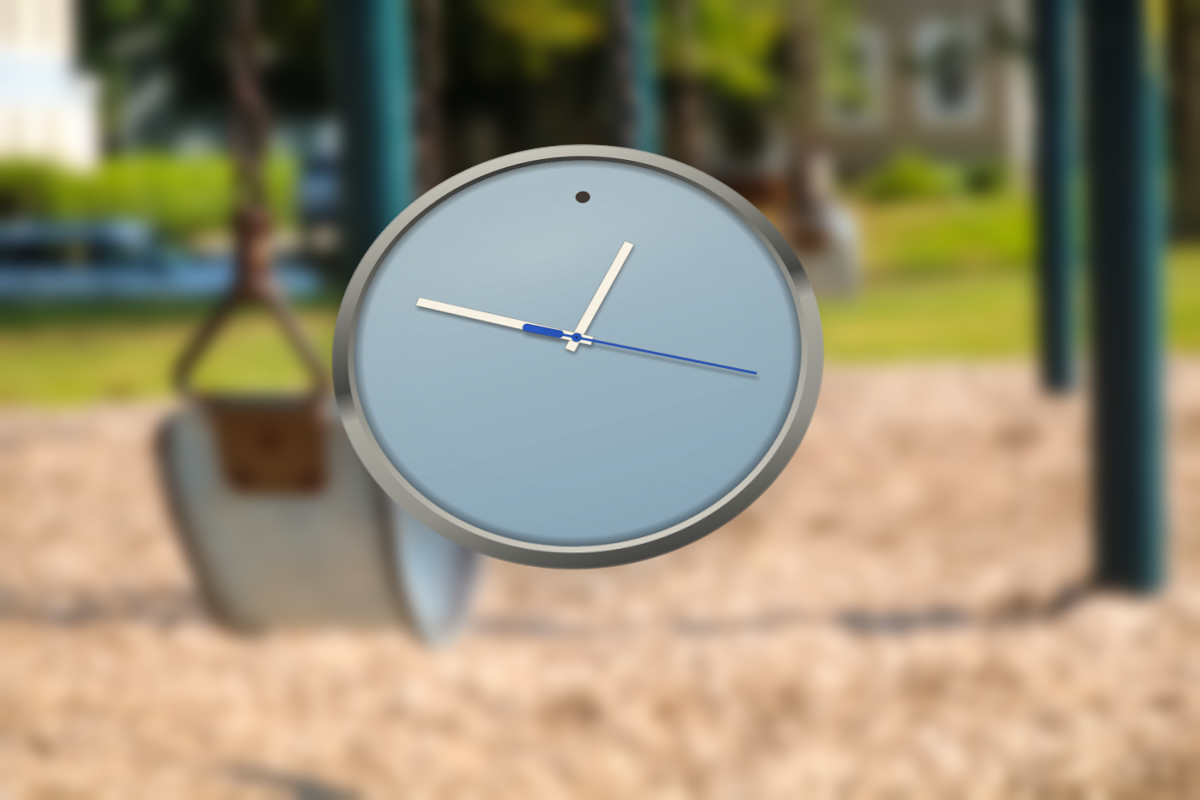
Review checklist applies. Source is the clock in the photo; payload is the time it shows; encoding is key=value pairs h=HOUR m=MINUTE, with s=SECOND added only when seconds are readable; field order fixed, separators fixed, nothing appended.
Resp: h=12 m=47 s=17
